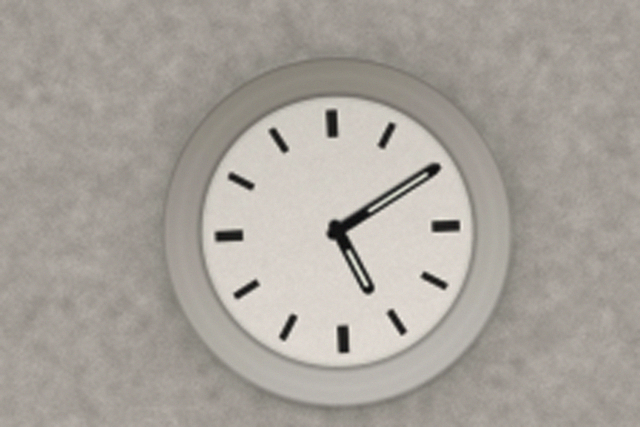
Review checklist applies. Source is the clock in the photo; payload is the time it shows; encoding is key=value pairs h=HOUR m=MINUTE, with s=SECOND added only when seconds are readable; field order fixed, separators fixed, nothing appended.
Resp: h=5 m=10
